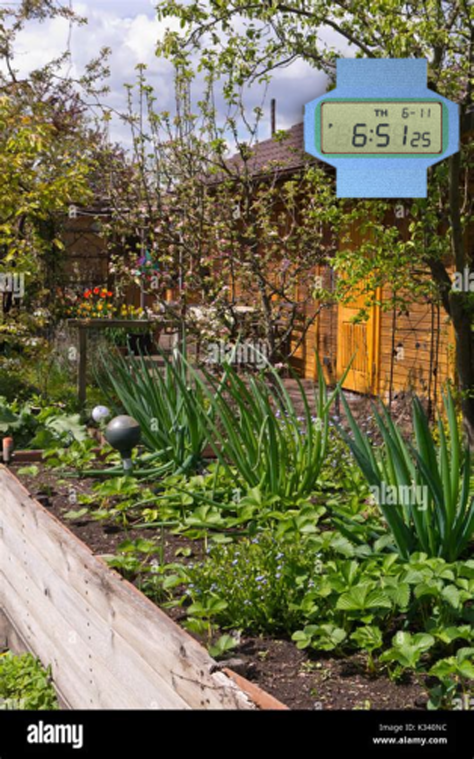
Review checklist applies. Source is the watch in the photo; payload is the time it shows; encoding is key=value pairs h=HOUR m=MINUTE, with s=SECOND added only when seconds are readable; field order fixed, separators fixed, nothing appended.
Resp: h=6 m=51 s=25
